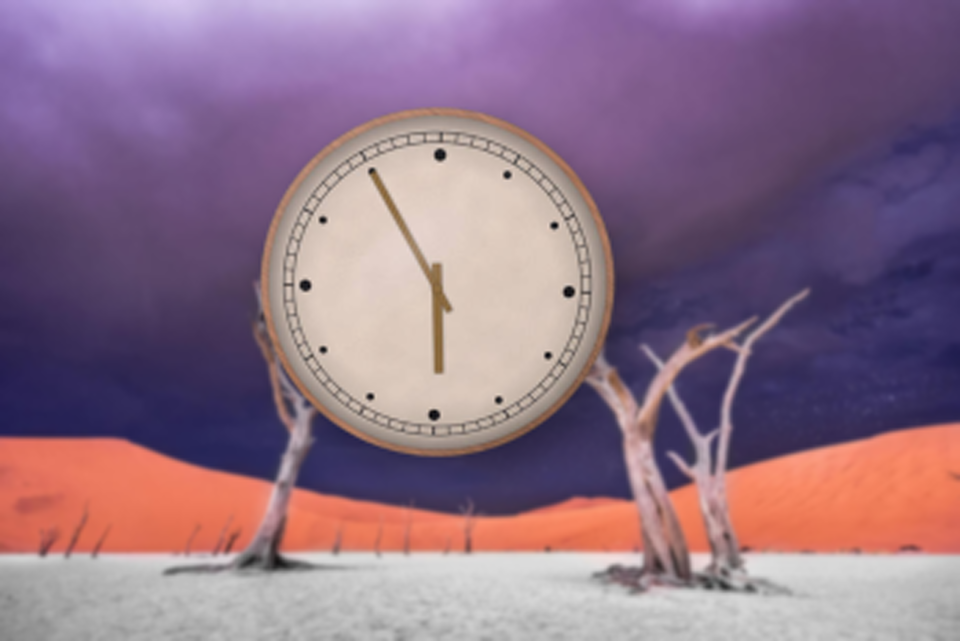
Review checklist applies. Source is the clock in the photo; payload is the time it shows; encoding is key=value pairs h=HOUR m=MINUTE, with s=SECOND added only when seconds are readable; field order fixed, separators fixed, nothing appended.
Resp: h=5 m=55
